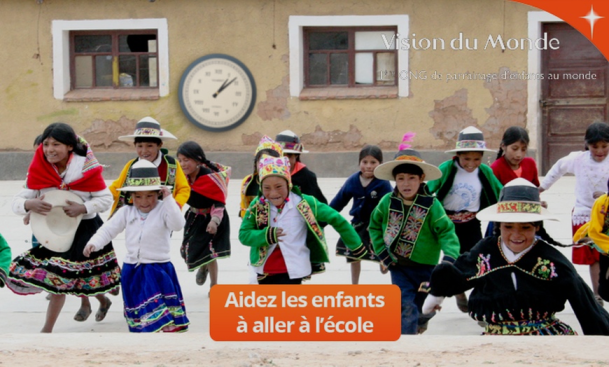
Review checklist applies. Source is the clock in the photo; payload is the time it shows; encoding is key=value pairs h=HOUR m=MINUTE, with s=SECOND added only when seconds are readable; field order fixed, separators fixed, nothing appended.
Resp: h=1 m=8
